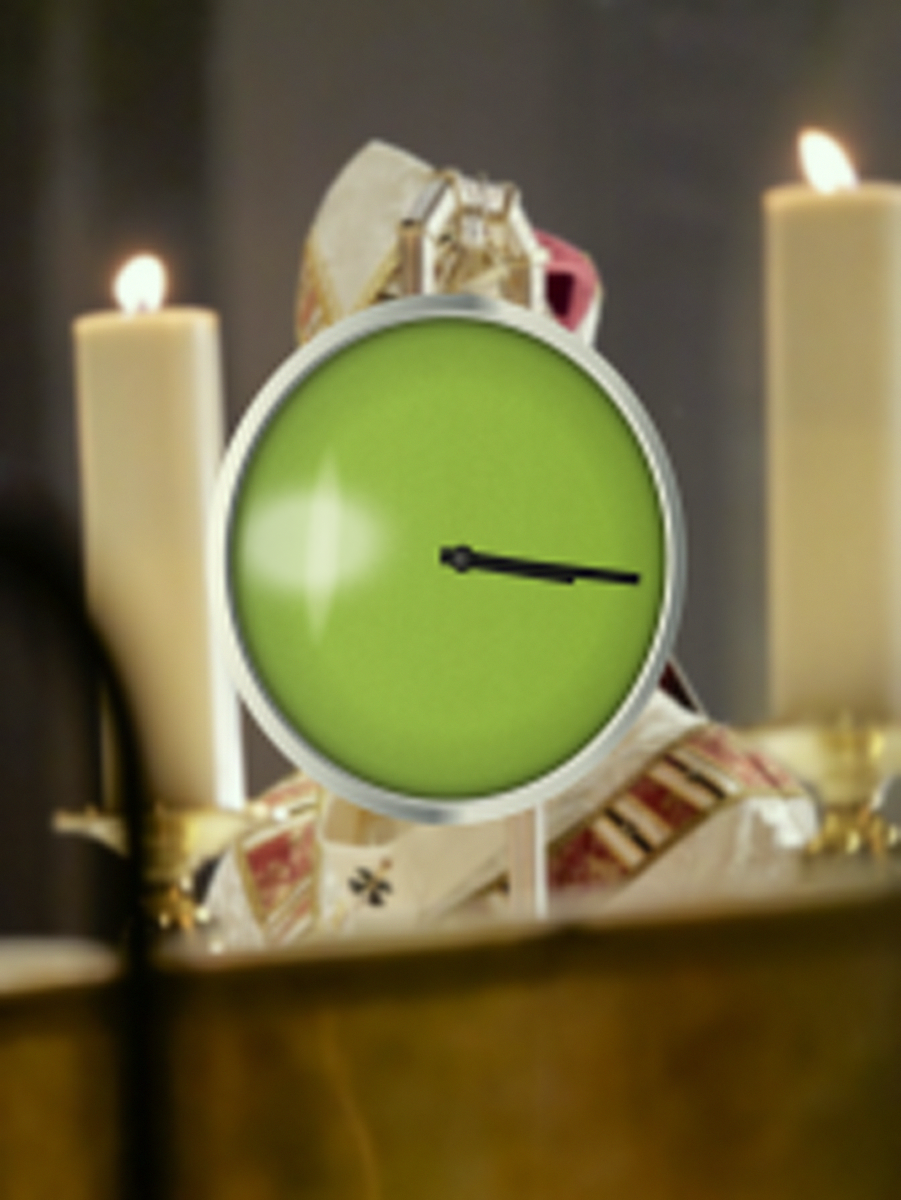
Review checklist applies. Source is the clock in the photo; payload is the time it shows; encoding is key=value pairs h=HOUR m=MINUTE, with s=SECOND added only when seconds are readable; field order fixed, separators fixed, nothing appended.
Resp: h=3 m=16
